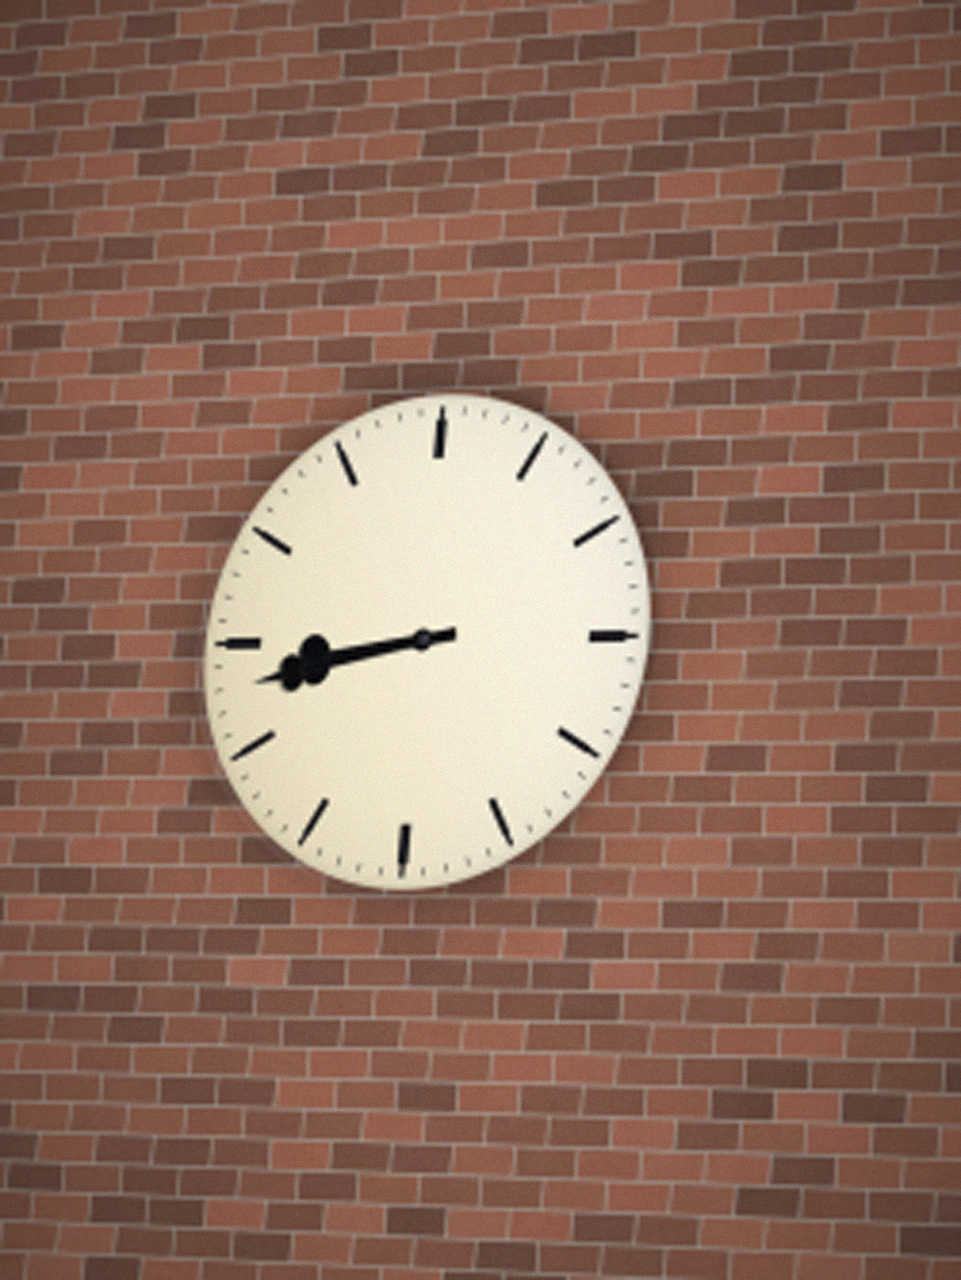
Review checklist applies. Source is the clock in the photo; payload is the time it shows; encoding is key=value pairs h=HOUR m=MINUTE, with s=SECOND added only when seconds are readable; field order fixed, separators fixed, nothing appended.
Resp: h=8 m=43
